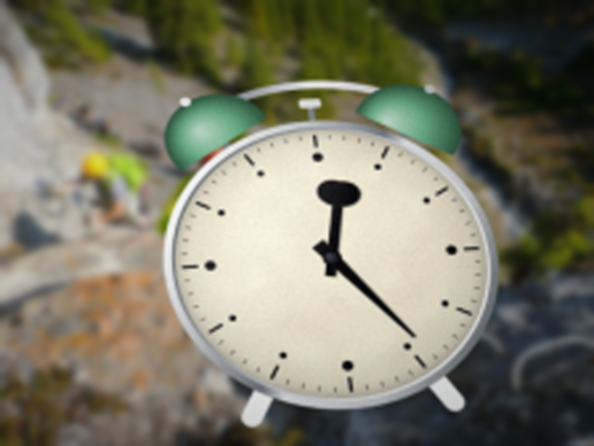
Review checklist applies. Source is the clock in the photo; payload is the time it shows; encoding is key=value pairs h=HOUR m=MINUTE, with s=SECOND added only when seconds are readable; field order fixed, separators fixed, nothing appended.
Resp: h=12 m=24
